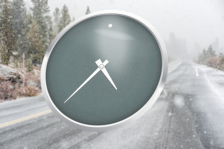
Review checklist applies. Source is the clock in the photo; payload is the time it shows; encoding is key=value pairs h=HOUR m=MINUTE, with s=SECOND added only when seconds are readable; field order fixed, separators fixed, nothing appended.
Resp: h=4 m=36
